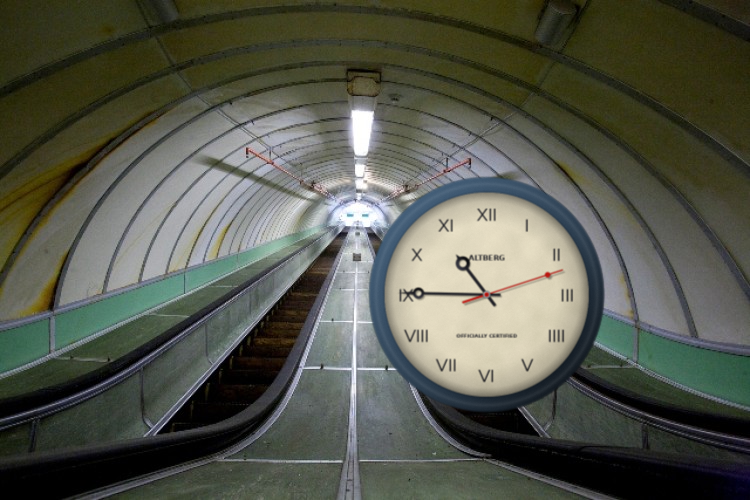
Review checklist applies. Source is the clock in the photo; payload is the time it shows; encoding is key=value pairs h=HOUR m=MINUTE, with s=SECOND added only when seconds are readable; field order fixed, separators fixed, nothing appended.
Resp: h=10 m=45 s=12
